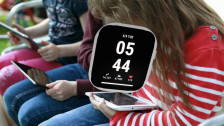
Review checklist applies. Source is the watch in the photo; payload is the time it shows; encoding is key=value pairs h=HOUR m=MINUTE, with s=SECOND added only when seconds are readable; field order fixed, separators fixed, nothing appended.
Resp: h=5 m=44
